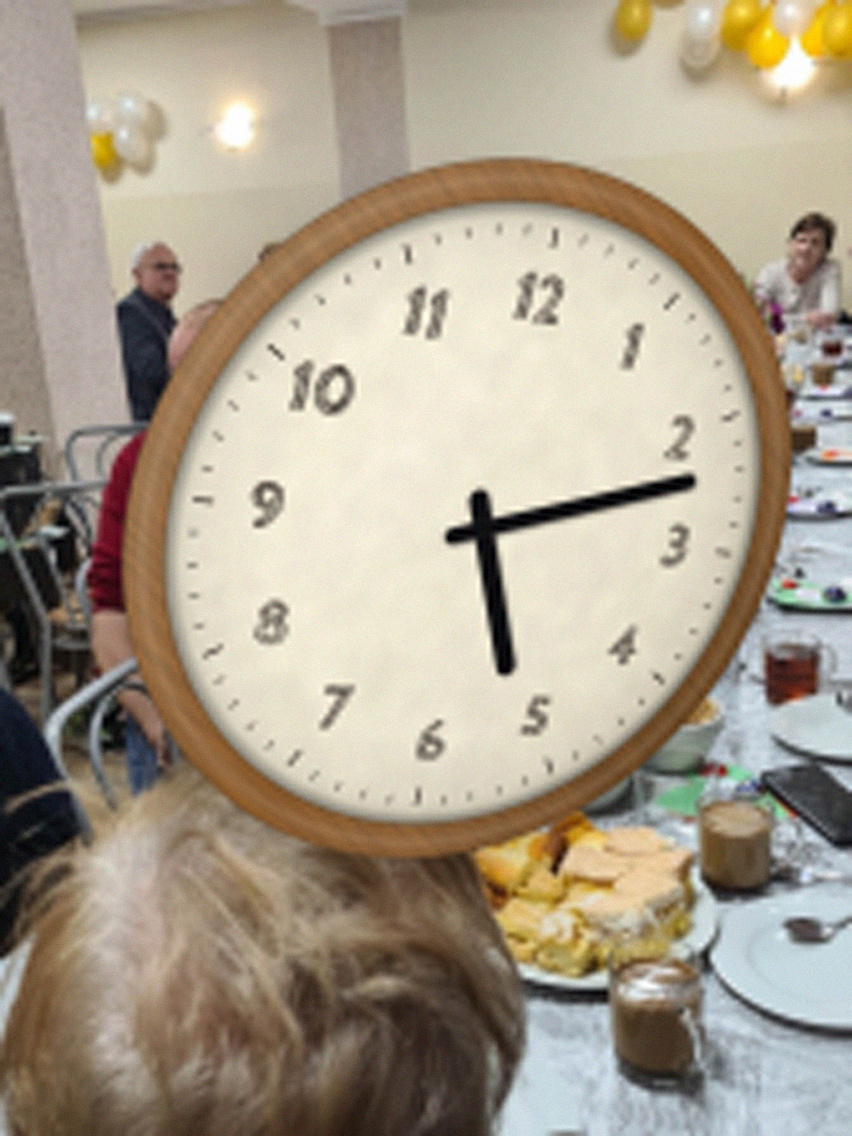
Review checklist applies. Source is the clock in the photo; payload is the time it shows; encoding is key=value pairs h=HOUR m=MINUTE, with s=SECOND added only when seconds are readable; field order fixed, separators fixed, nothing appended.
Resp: h=5 m=12
